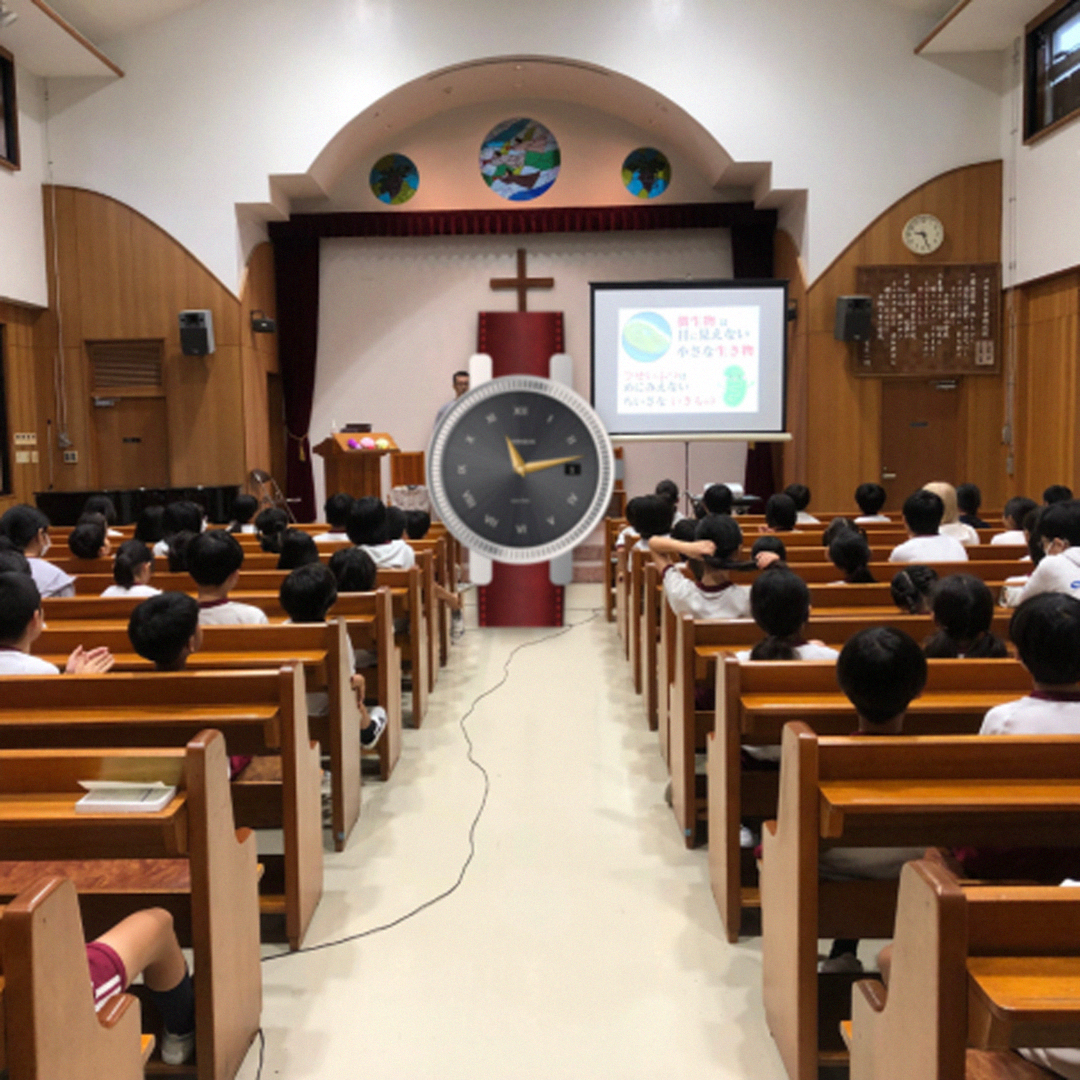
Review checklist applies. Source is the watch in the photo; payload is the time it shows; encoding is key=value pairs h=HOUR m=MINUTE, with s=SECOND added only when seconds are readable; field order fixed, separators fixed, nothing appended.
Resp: h=11 m=13
